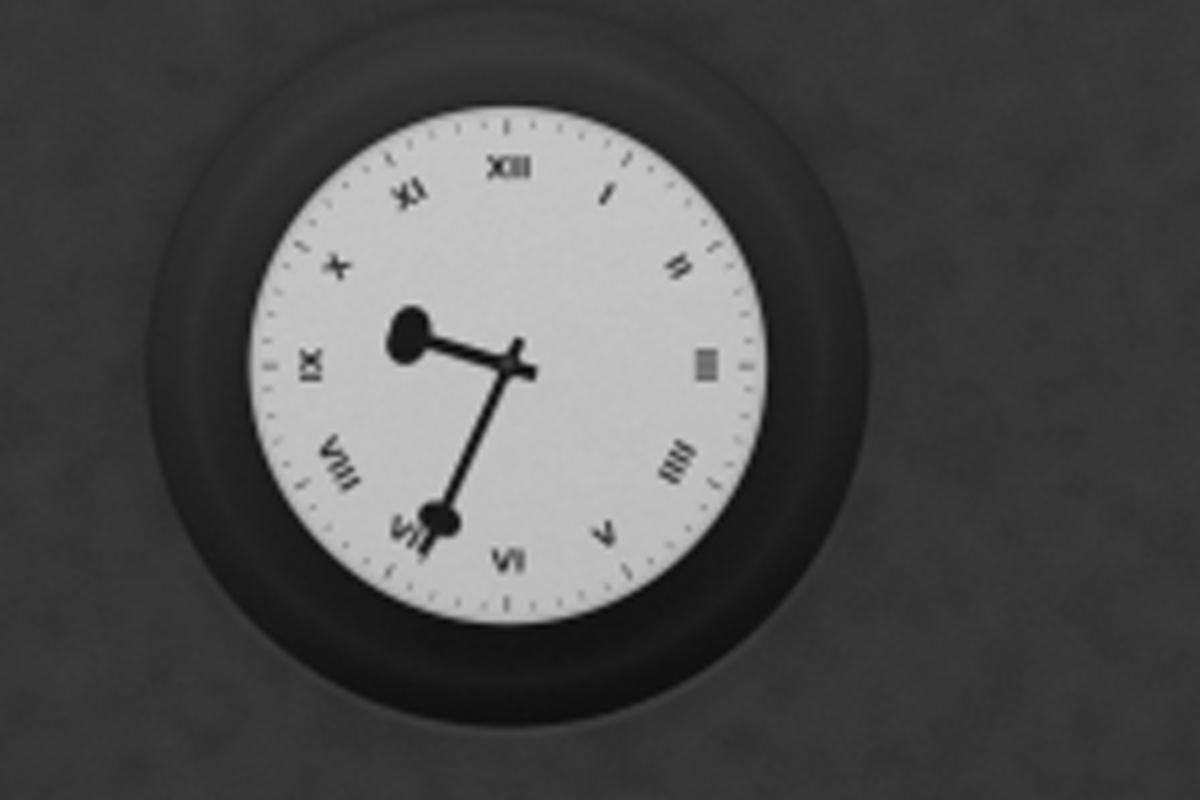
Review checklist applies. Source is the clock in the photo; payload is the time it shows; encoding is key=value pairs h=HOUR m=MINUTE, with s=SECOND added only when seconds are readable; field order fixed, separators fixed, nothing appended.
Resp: h=9 m=34
